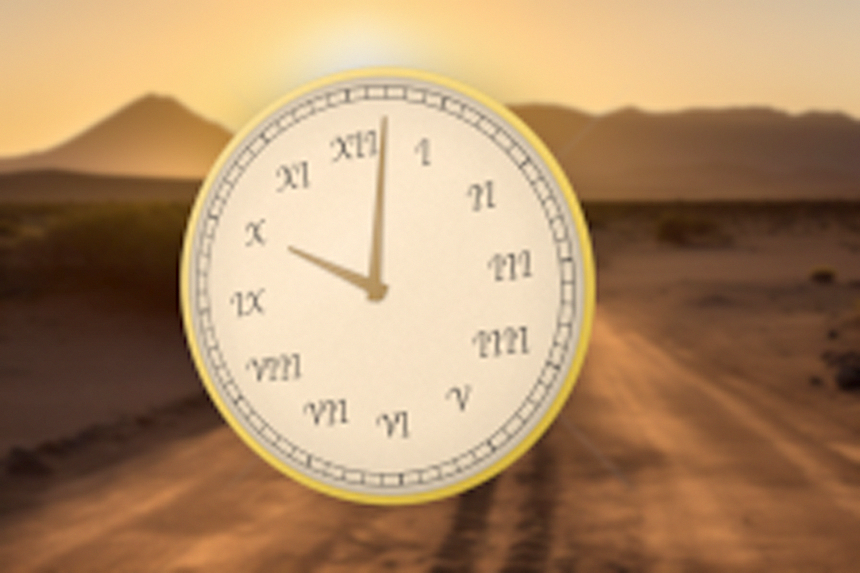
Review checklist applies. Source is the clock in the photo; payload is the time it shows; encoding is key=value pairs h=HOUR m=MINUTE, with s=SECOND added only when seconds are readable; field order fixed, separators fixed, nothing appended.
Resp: h=10 m=2
